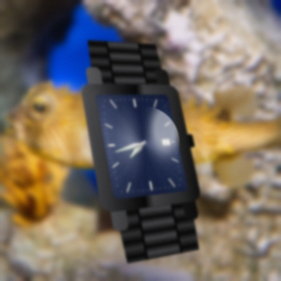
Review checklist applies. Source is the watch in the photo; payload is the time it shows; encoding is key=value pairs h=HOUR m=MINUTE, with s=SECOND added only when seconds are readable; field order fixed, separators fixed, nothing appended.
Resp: h=7 m=43
